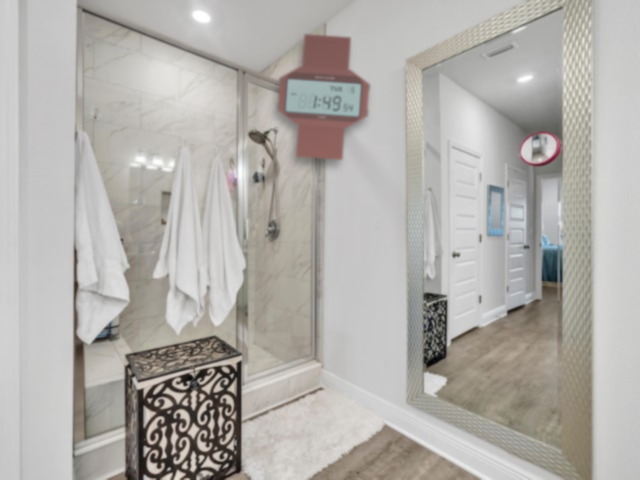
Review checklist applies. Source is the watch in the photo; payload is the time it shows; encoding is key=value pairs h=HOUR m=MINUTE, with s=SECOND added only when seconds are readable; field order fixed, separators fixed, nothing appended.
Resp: h=1 m=49
